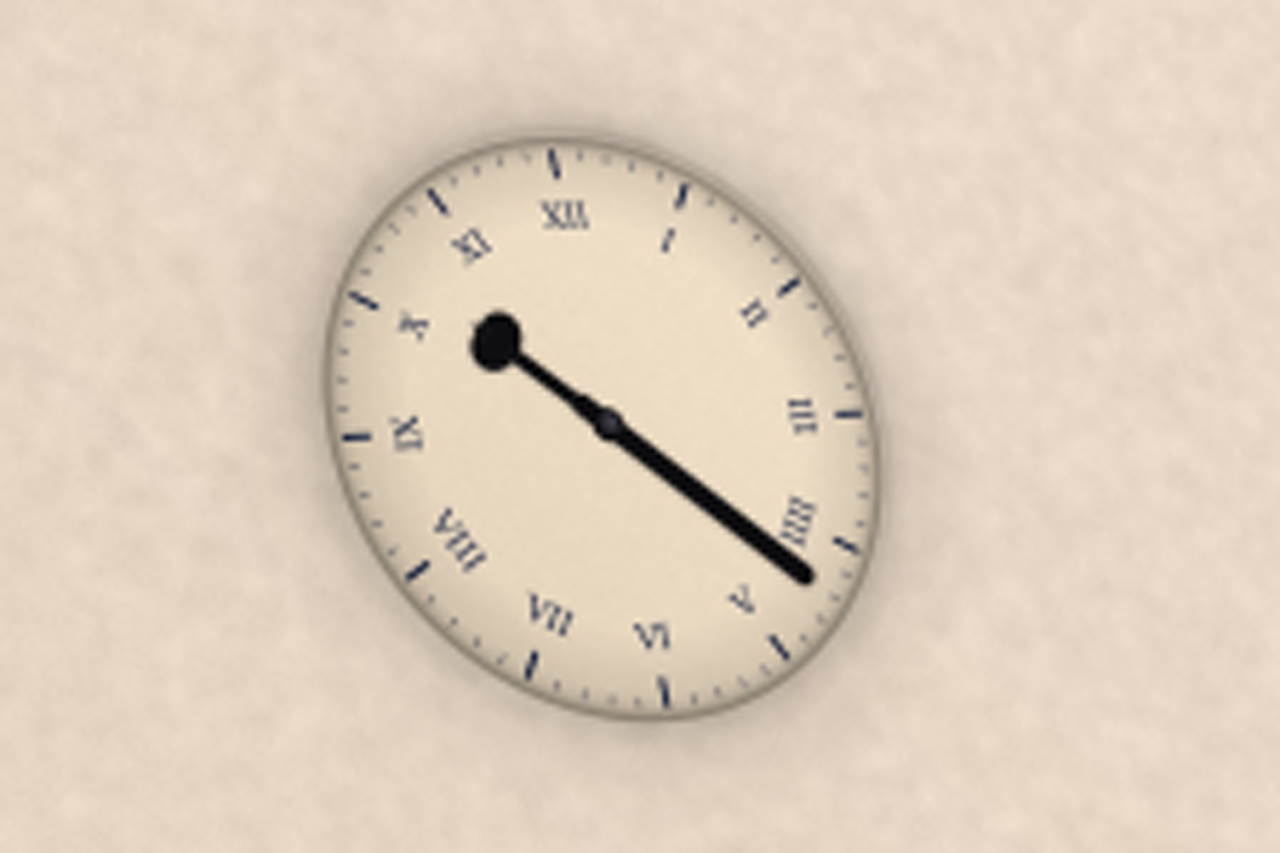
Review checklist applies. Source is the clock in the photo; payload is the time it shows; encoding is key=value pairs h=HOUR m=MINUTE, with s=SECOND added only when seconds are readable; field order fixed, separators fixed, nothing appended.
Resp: h=10 m=22
